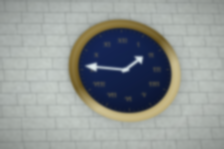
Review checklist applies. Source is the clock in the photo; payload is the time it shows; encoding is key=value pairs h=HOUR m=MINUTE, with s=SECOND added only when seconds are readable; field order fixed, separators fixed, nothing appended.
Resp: h=1 m=46
